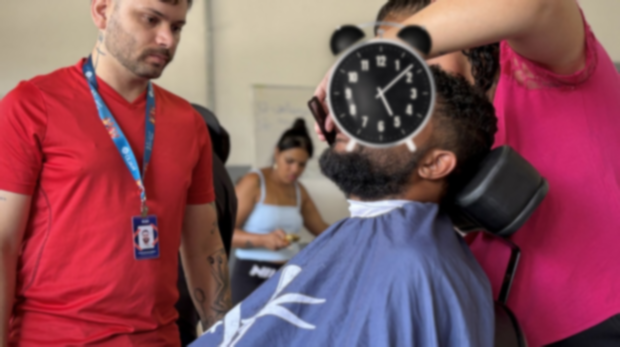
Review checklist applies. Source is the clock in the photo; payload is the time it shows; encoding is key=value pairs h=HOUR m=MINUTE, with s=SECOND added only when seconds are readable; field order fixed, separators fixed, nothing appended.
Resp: h=5 m=8
